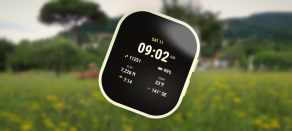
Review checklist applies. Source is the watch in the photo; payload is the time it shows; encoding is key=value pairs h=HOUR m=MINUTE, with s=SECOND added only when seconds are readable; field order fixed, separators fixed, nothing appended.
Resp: h=9 m=2
